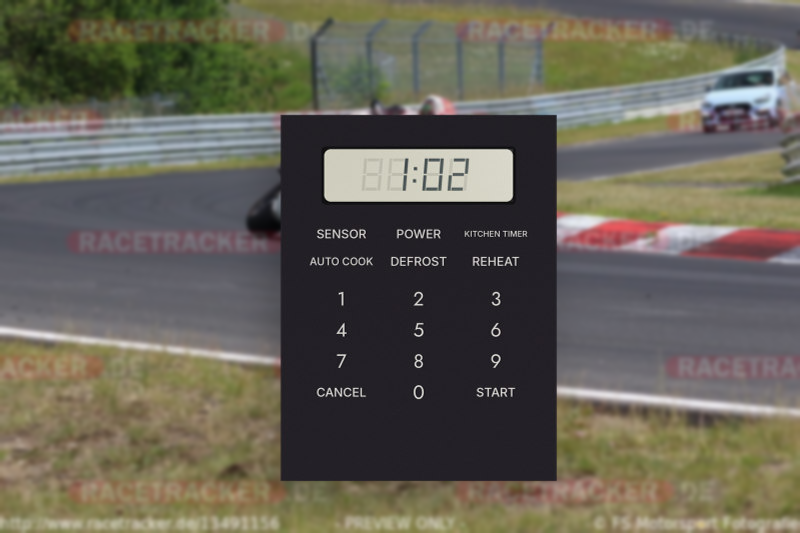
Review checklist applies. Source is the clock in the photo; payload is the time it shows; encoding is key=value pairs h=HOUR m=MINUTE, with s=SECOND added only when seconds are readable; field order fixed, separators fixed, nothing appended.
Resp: h=1 m=2
